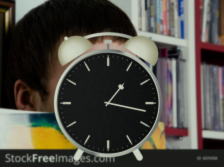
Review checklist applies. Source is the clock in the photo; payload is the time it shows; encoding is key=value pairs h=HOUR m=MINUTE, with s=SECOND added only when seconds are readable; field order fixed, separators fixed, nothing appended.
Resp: h=1 m=17
